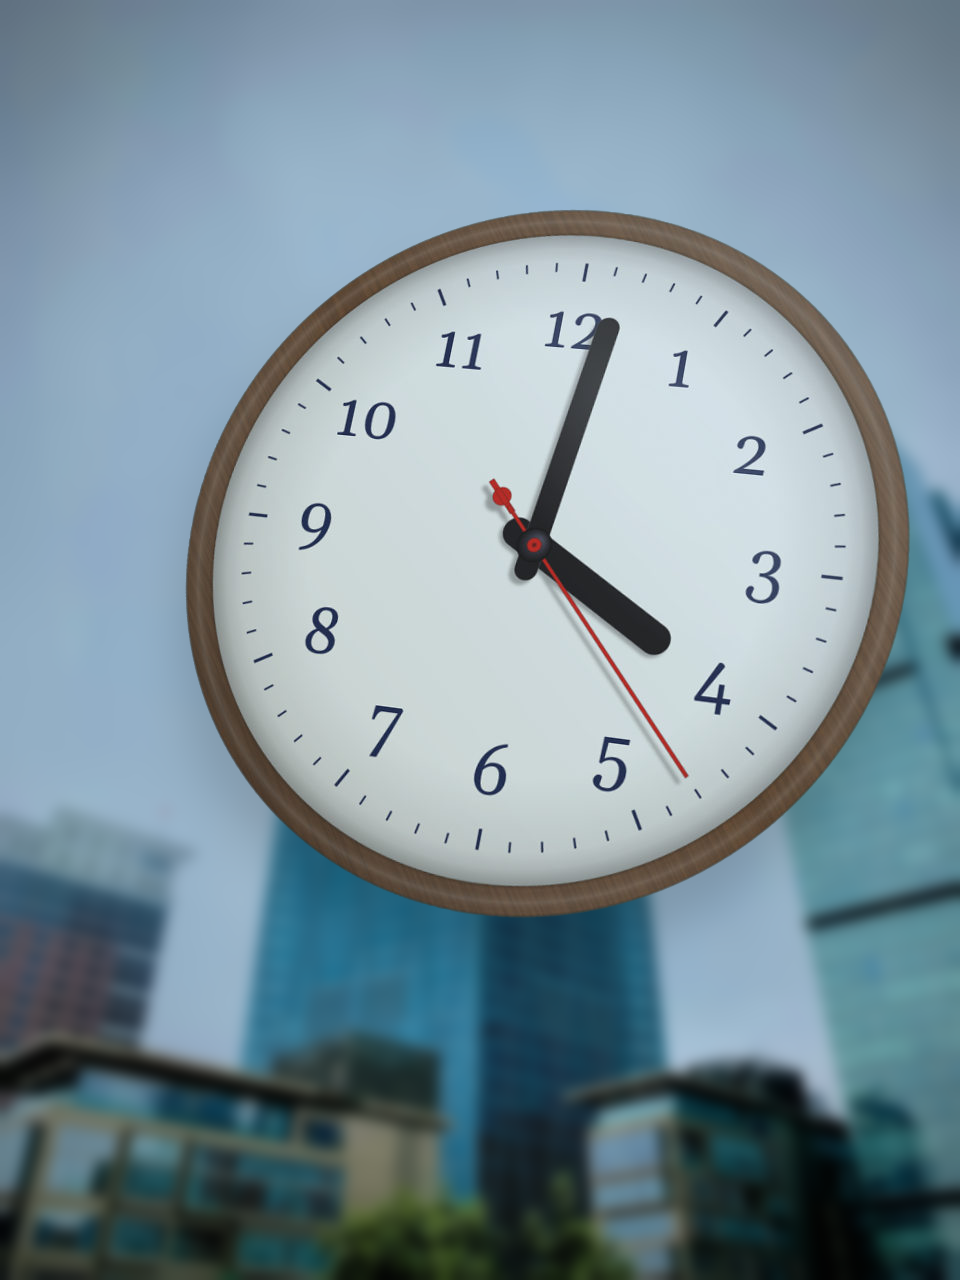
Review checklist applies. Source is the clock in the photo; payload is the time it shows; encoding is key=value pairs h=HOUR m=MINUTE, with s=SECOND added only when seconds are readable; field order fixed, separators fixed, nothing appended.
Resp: h=4 m=1 s=23
